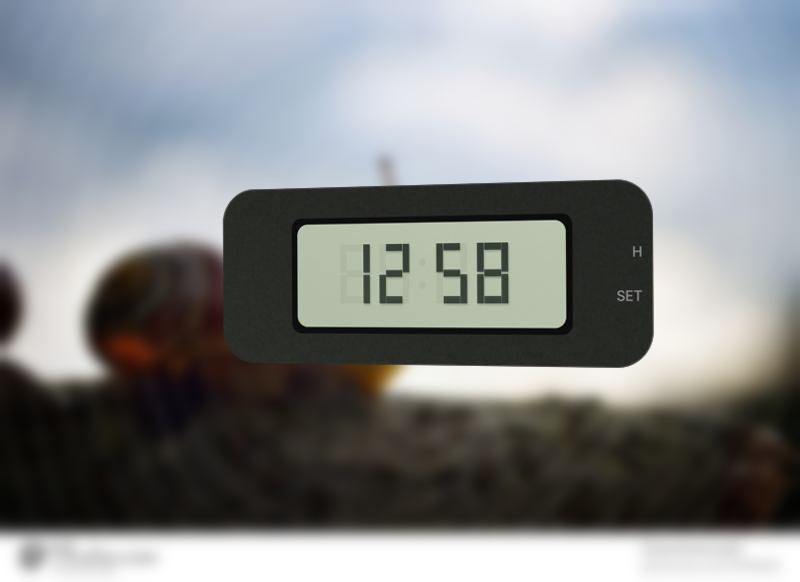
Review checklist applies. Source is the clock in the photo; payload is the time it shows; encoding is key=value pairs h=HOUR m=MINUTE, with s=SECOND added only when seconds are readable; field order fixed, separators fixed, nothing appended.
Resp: h=12 m=58
